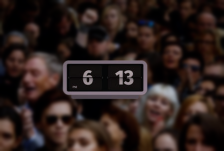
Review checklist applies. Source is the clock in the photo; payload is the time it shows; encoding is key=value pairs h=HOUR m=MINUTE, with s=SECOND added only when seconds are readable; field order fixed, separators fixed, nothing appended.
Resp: h=6 m=13
